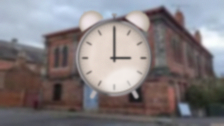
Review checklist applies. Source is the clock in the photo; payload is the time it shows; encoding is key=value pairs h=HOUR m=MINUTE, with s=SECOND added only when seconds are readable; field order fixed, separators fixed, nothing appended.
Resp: h=3 m=0
